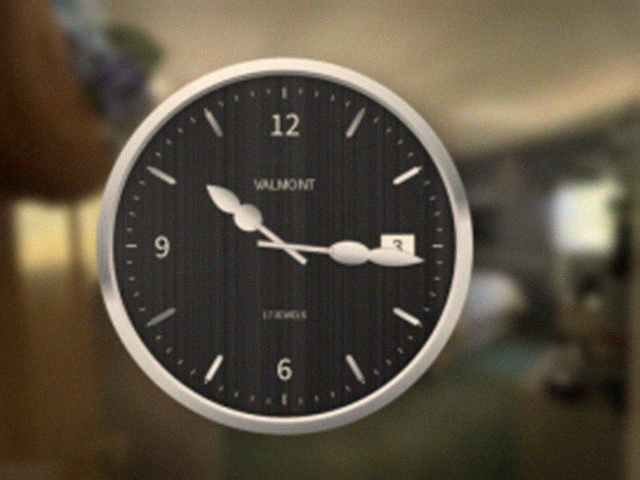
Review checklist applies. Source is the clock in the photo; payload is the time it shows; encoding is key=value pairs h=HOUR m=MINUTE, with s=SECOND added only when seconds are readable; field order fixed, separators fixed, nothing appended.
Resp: h=10 m=16
